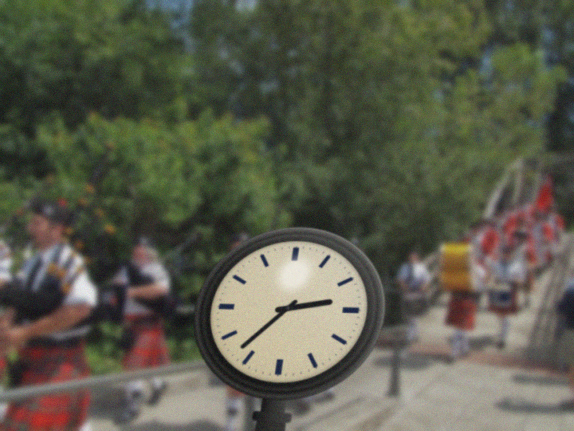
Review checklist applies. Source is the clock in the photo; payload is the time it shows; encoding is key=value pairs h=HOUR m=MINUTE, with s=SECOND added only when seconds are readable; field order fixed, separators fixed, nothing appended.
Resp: h=2 m=37
